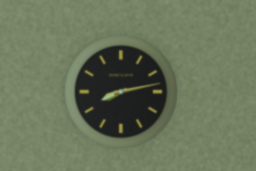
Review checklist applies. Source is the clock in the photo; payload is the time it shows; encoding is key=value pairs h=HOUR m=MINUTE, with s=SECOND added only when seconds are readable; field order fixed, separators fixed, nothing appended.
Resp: h=8 m=13
